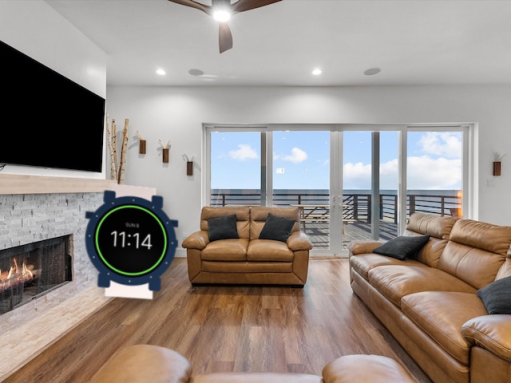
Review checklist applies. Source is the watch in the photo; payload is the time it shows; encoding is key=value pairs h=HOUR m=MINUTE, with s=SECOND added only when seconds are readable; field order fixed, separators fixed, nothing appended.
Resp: h=11 m=14
